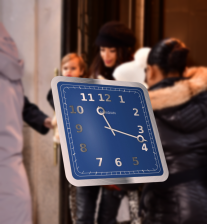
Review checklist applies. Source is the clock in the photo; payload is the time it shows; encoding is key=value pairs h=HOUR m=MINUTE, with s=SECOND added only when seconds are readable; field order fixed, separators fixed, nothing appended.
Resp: h=11 m=18
